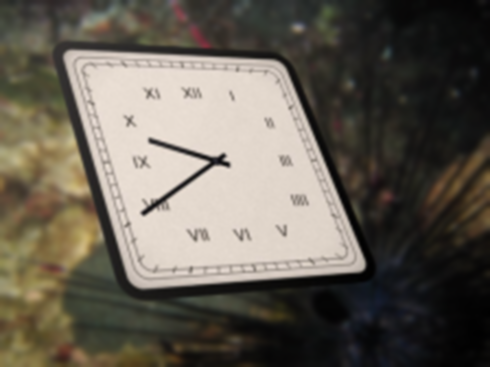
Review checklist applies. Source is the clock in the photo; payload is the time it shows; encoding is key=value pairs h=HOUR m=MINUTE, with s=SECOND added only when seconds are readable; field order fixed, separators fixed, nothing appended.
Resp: h=9 m=40
